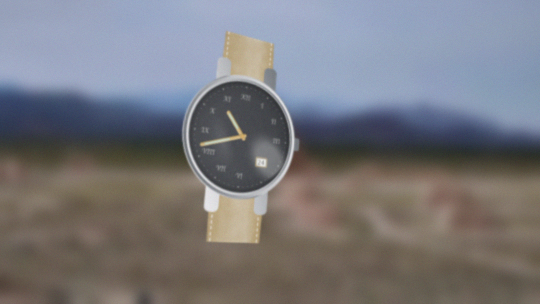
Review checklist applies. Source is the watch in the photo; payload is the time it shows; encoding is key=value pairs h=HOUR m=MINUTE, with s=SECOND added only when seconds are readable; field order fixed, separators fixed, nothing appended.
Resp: h=10 m=42
